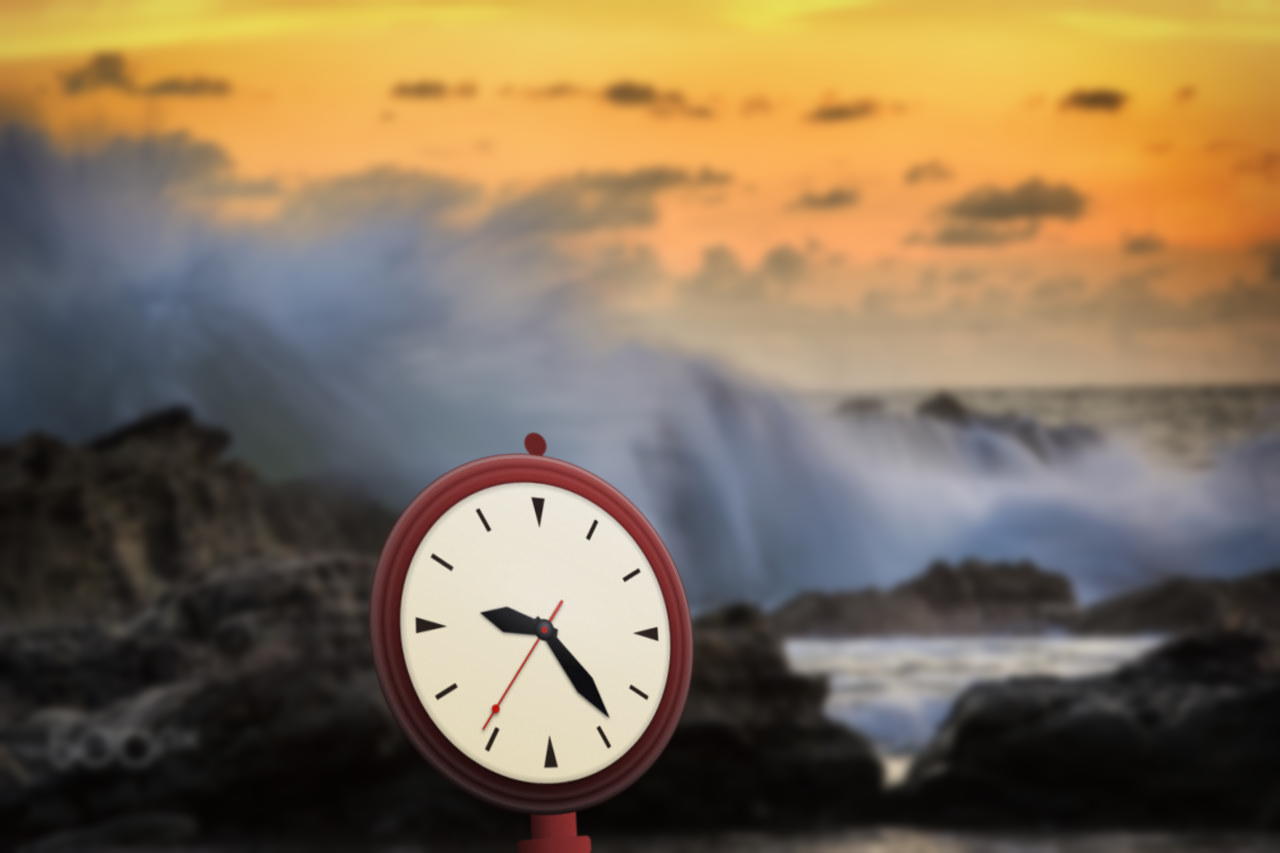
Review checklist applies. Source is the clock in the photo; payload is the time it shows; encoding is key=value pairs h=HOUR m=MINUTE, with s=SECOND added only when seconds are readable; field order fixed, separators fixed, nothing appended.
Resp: h=9 m=23 s=36
